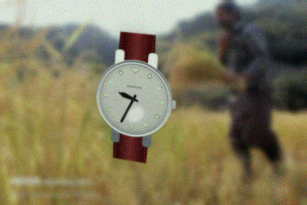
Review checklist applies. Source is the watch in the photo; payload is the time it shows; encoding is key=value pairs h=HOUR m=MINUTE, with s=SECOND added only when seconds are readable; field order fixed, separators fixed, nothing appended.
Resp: h=9 m=34
